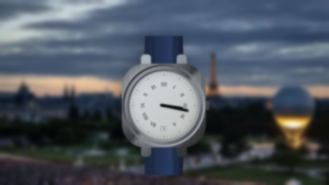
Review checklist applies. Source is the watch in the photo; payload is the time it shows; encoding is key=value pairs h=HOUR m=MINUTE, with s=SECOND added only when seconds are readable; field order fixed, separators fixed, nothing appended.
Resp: h=3 m=17
